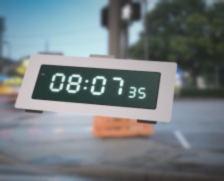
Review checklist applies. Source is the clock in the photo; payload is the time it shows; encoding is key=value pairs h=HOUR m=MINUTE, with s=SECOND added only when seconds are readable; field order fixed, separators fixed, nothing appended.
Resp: h=8 m=7 s=35
